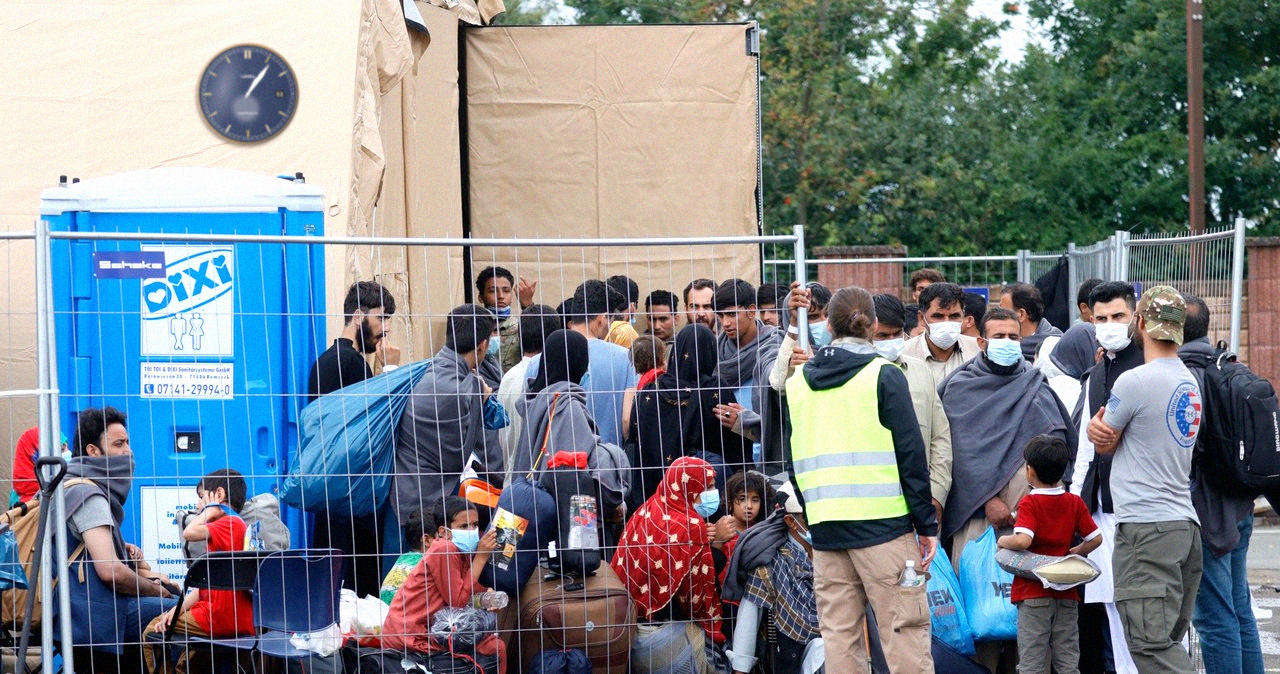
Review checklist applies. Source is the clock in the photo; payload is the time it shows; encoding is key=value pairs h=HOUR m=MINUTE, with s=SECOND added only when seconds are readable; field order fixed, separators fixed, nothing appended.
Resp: h=1 m=6
